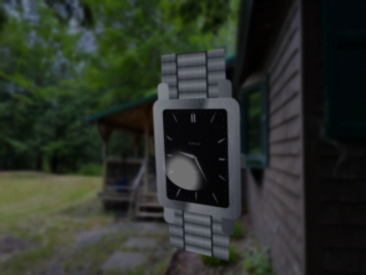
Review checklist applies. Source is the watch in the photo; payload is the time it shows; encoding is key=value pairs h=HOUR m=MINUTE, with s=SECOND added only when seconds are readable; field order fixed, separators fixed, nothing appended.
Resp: h=9 m=25
